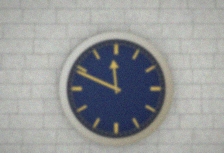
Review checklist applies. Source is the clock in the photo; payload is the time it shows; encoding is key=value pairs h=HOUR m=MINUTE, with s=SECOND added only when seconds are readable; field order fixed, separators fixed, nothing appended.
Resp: h=11 m=49
